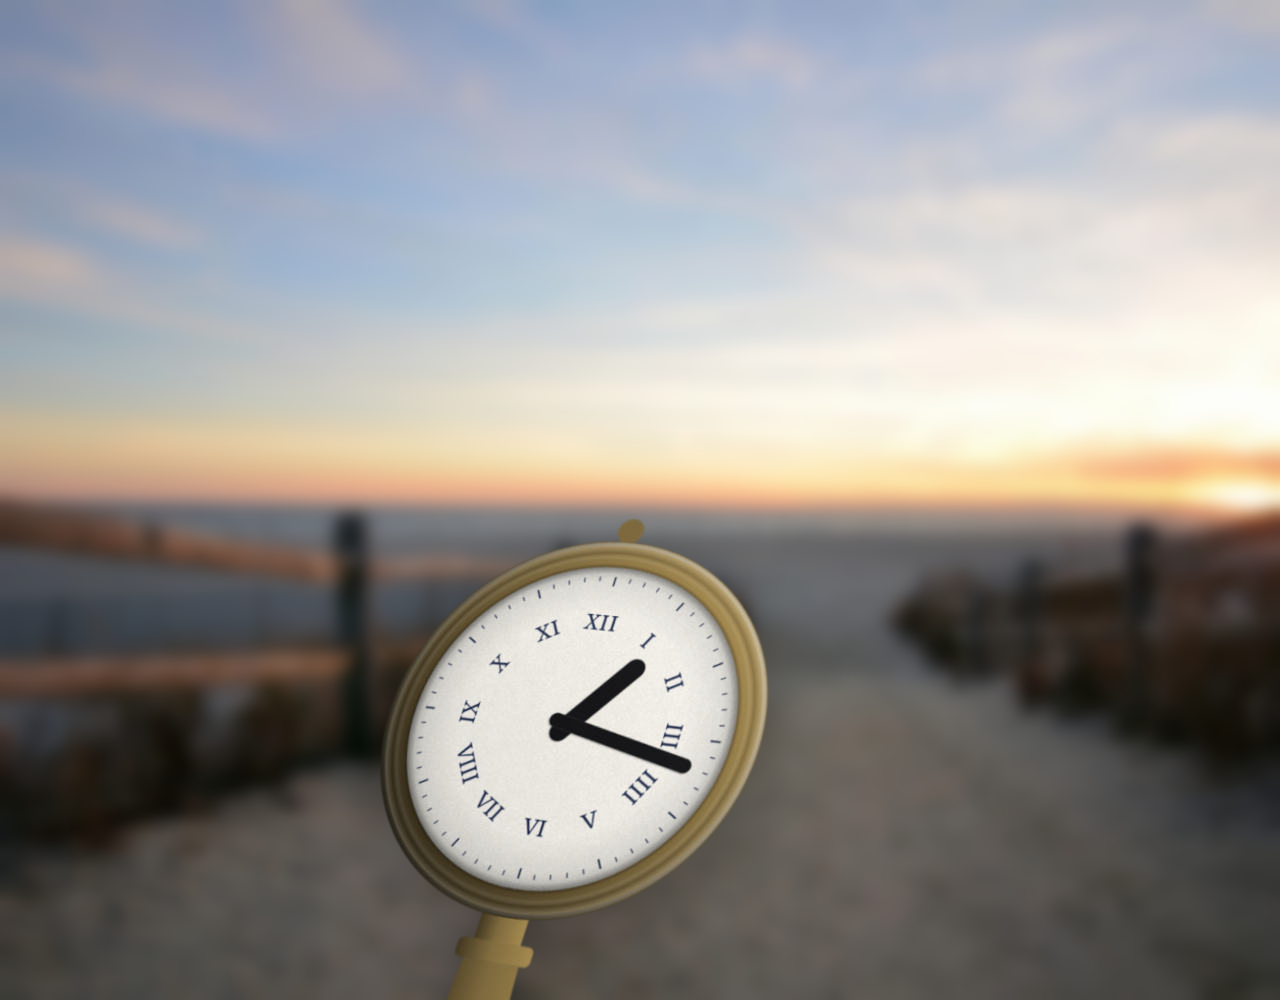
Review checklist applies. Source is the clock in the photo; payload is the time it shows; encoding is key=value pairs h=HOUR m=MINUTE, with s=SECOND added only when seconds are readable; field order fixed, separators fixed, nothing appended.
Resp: h=1 m=17
